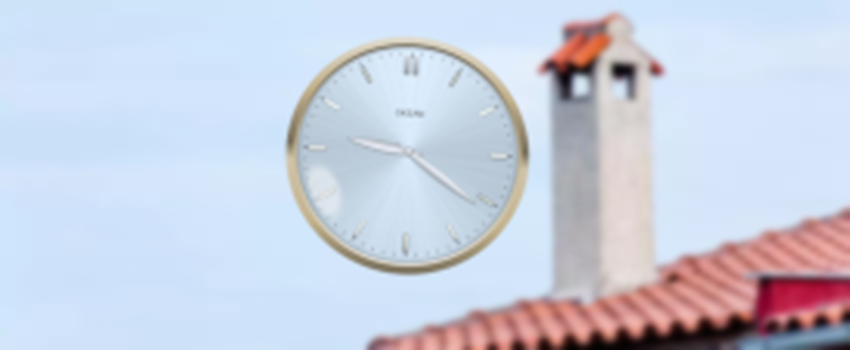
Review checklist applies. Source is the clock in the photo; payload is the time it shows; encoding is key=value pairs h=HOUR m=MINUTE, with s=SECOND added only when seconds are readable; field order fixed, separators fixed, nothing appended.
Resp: h=9 m=21
